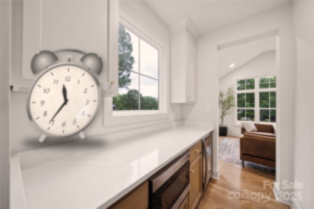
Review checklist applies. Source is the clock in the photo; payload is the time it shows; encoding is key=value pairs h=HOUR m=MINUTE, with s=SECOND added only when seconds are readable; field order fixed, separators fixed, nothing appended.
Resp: h=11 m=36
